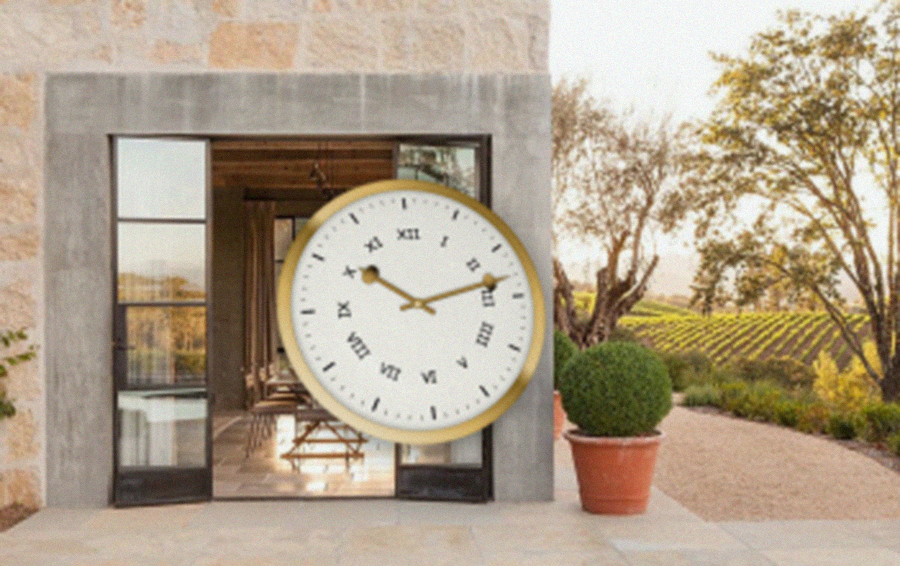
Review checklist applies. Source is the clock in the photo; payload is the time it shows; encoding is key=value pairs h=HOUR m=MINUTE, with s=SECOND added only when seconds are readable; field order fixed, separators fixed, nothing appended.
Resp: h=10 m=13
